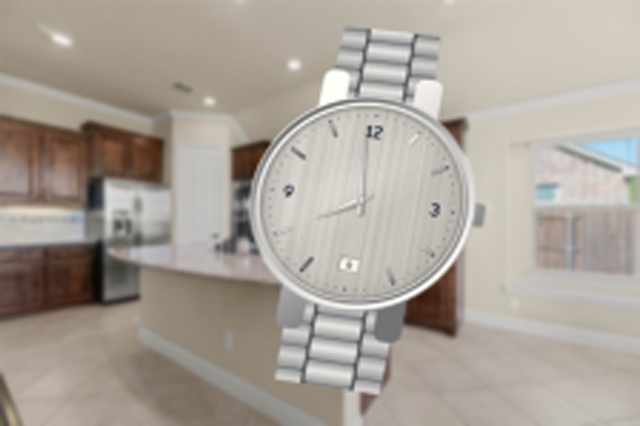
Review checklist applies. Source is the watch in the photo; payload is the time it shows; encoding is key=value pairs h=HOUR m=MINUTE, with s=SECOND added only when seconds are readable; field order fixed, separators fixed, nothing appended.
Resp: h=7 m=59
